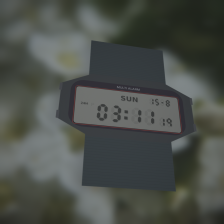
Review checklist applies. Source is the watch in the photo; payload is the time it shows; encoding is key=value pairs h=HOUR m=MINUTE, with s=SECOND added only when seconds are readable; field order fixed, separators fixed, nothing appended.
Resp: h=3 m=11 s=19
